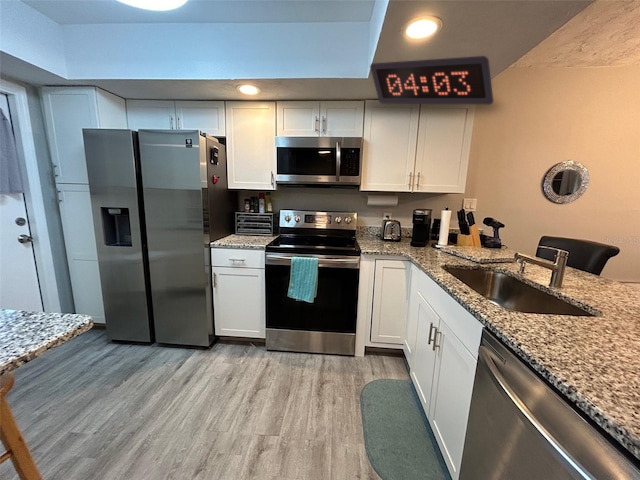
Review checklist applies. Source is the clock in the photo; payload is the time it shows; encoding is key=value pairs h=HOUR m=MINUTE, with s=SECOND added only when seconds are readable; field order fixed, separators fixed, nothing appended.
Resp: h=4 m=3
